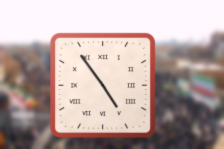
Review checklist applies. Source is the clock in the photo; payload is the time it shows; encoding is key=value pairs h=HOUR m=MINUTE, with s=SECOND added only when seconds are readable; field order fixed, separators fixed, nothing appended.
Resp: h=4 m=54
